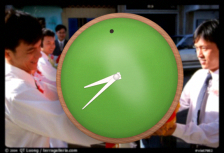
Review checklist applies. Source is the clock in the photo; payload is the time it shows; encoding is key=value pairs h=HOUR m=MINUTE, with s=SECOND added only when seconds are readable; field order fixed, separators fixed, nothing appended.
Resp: h=8 m=39
